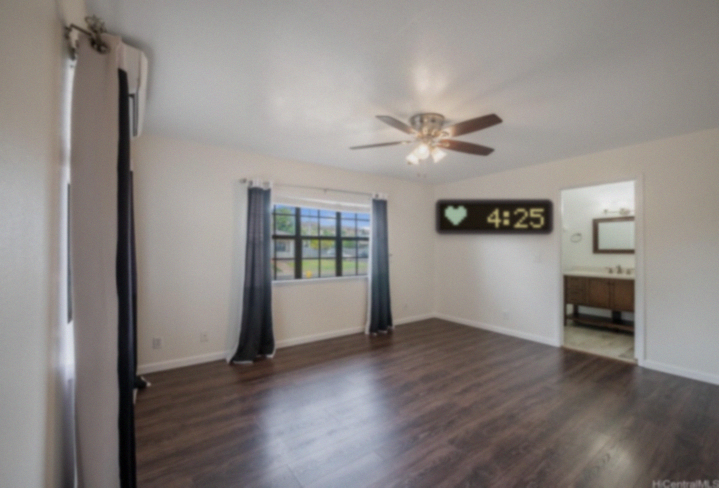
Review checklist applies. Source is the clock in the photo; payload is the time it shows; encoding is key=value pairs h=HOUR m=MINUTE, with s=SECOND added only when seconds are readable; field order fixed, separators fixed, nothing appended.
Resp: h=4 m=25
